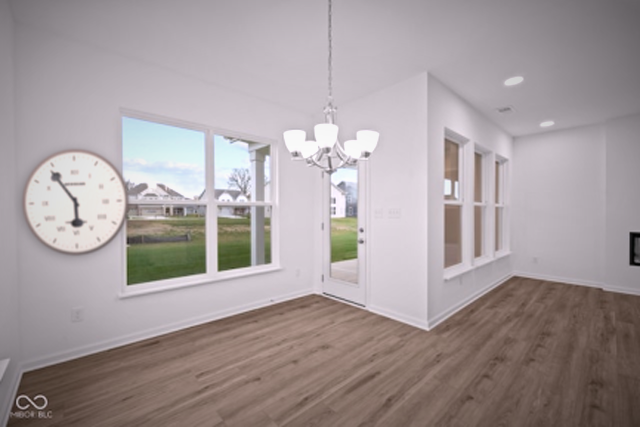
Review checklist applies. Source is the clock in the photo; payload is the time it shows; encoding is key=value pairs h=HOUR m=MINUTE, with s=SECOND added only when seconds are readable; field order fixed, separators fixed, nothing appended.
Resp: h=5 m=54
